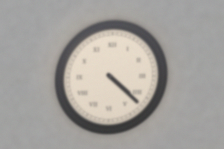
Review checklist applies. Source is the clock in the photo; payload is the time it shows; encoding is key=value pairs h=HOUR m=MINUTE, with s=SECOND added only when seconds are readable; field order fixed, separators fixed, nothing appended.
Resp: h=4 m=22
